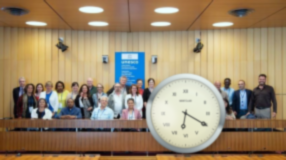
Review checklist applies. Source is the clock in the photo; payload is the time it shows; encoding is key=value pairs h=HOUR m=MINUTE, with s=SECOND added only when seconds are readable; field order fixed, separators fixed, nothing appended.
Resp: h=6 m=20
